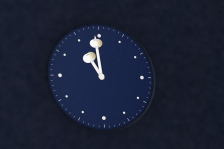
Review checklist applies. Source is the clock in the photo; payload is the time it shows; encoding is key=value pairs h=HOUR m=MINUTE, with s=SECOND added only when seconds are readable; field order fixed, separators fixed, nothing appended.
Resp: h=10 m=59
